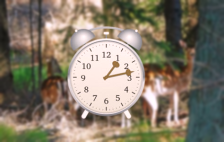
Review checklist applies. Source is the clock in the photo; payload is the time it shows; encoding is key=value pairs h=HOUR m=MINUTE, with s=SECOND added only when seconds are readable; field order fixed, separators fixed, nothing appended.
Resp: h=1 m=13
